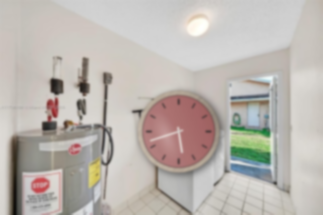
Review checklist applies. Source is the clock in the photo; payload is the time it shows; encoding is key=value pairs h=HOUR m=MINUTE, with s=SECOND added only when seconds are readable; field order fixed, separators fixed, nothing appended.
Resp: h=5 m=42
